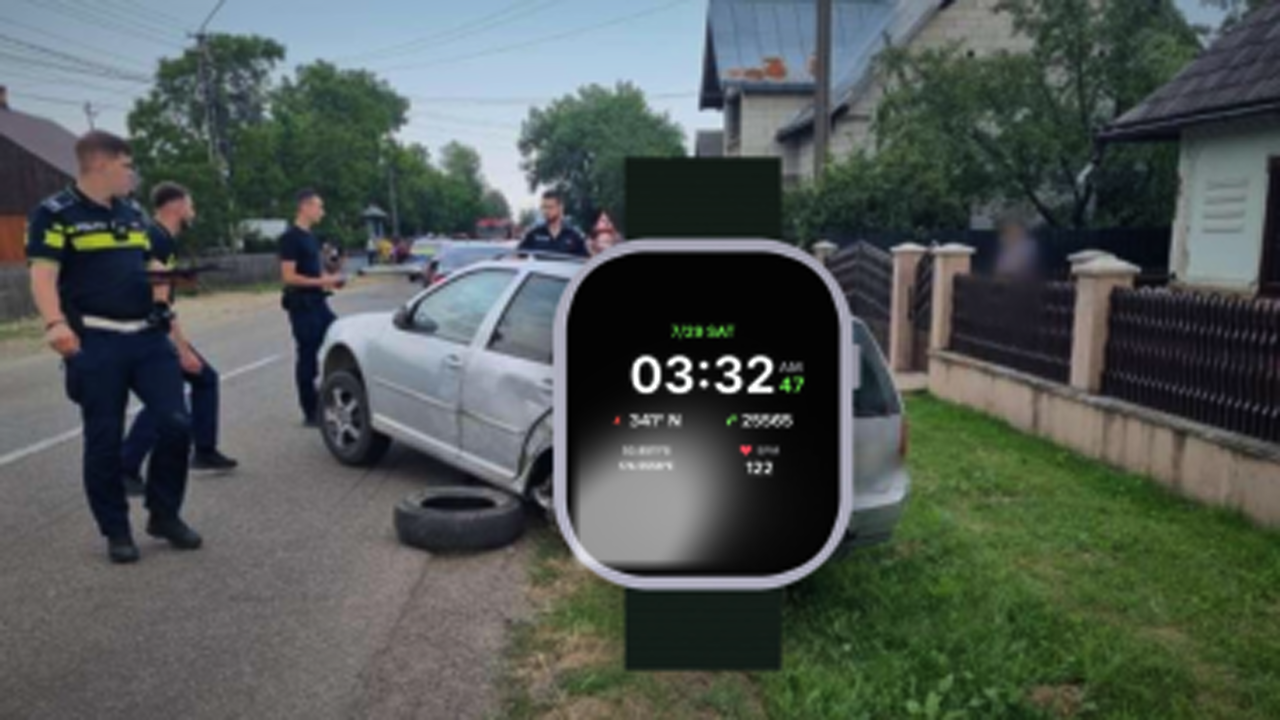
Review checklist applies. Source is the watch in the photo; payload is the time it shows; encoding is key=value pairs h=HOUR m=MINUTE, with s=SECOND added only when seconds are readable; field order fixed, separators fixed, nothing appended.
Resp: h=3 m=32
